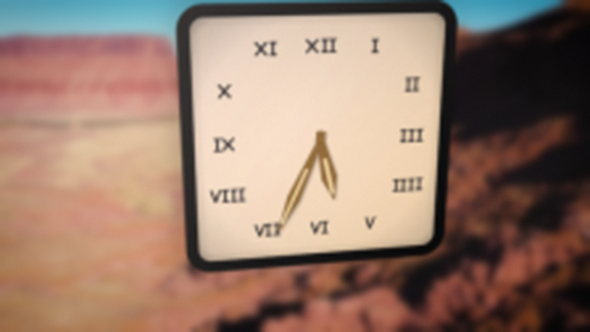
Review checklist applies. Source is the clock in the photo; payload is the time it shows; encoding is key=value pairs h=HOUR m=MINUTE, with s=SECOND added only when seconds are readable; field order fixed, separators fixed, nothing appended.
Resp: h=5 m=34
